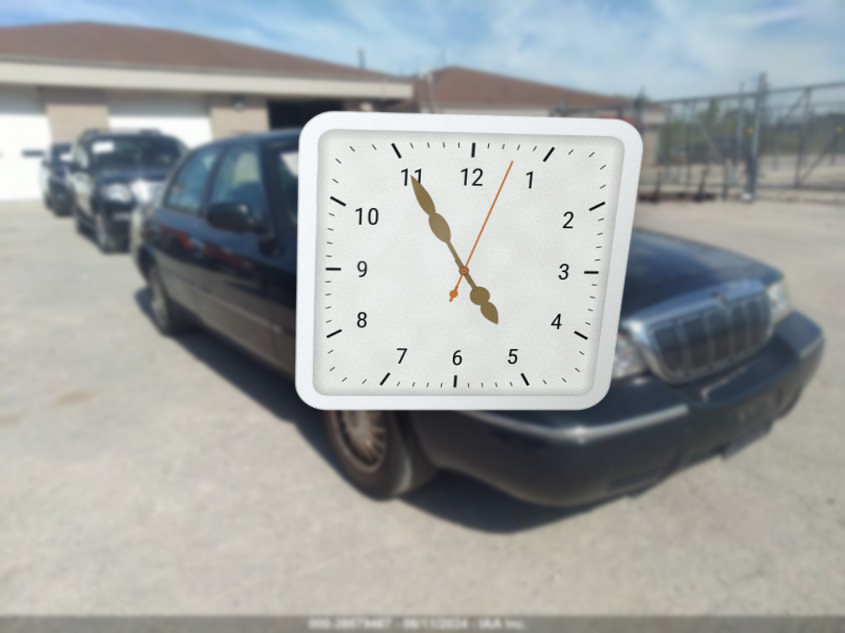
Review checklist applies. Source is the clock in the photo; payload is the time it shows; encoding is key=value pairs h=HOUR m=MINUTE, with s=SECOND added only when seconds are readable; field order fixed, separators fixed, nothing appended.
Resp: h=4 m=55 s=3
